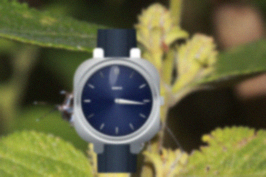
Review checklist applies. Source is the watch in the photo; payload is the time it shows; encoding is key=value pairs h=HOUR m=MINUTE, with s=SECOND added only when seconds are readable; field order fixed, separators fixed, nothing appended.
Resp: h=3 m=16
